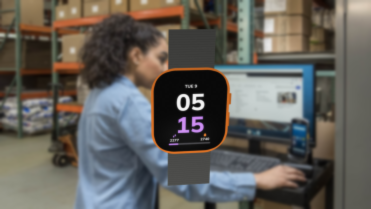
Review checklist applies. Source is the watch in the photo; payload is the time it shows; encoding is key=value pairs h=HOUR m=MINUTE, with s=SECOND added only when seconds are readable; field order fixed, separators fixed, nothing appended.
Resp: h=5 m=15
